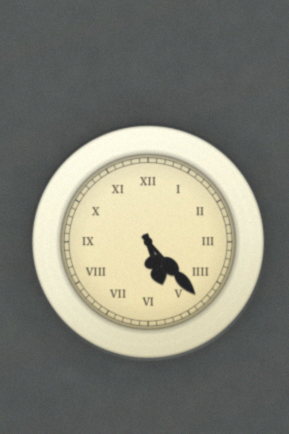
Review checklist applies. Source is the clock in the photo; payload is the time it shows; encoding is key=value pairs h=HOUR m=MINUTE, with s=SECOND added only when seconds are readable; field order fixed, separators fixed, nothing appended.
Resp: h=5 m=23
